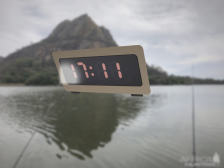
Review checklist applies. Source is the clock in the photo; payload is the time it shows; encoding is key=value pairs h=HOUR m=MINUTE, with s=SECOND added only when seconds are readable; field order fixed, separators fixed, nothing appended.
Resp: h=17 m=11
